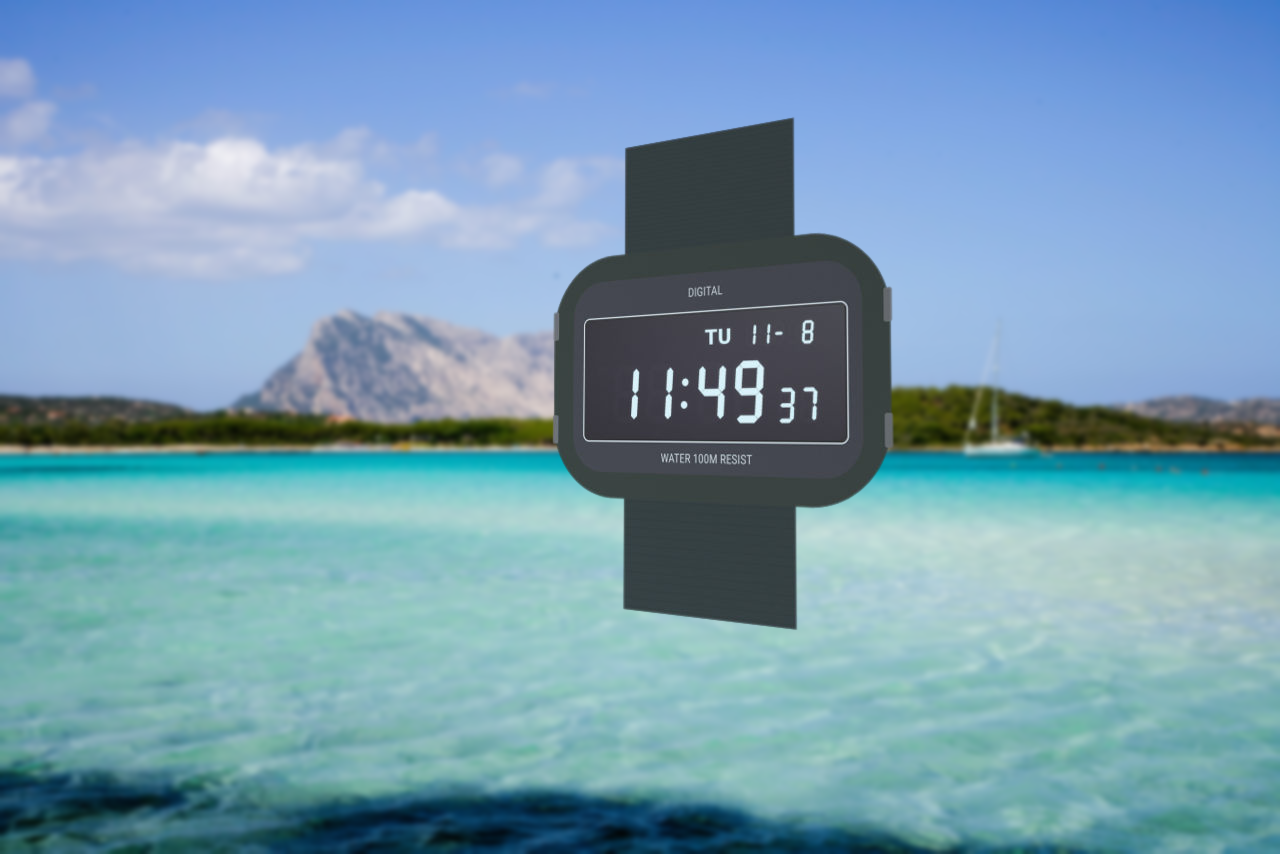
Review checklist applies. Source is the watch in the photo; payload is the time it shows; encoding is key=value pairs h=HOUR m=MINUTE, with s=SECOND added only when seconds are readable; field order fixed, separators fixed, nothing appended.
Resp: h=11 m=49 s=37
